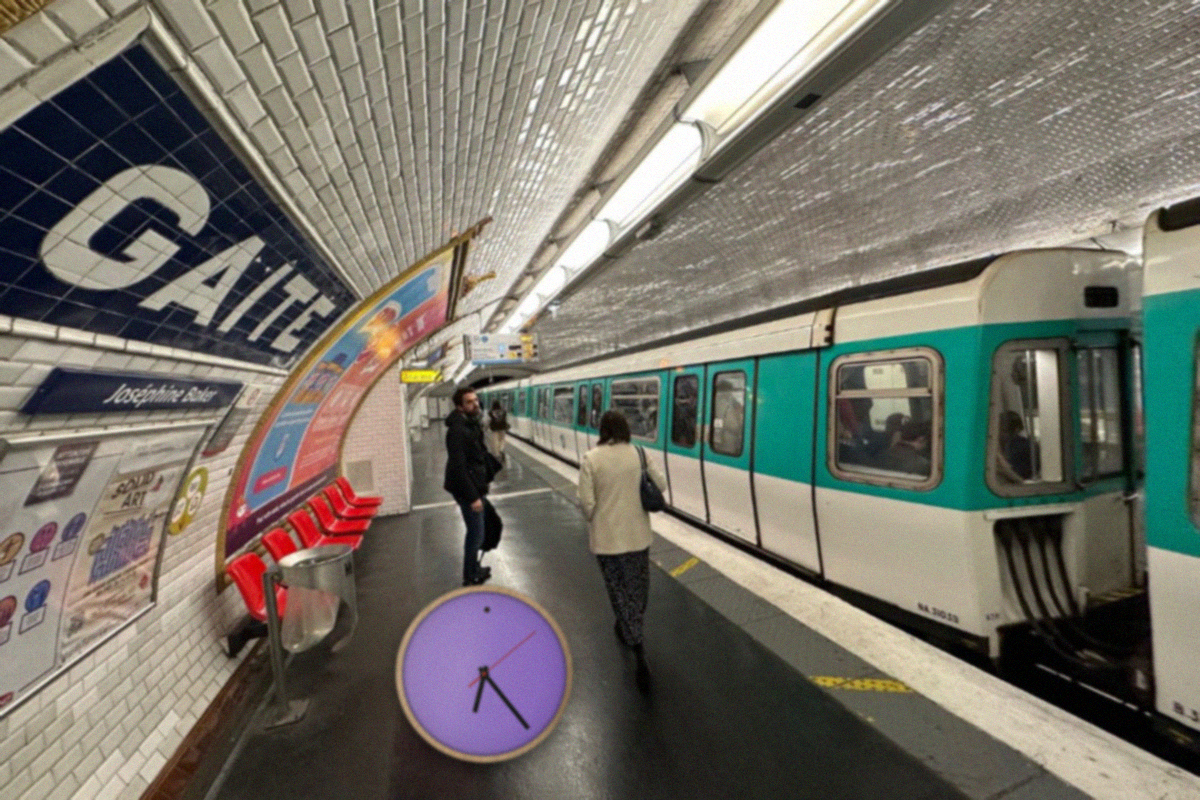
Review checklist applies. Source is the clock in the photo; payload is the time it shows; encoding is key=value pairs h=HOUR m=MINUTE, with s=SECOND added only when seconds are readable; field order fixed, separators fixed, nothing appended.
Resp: h=6 m=23 s=8
